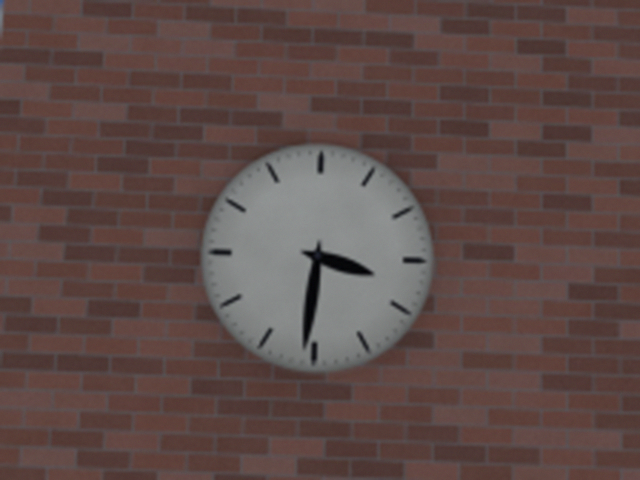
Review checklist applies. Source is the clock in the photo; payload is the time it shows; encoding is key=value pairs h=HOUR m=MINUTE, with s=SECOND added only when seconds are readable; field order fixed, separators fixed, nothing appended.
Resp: h=3 m=31
